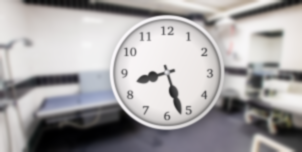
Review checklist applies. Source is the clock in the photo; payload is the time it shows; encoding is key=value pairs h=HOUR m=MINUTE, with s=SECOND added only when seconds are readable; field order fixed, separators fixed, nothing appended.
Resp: h=8 m=27
